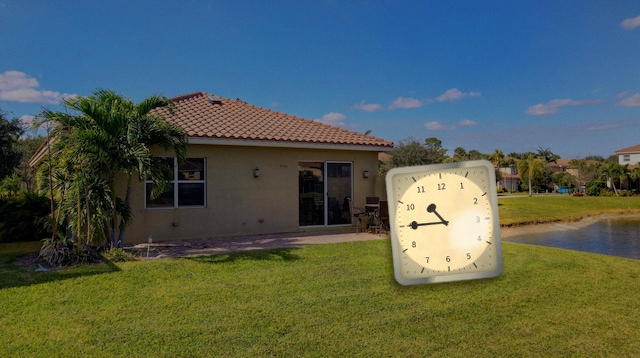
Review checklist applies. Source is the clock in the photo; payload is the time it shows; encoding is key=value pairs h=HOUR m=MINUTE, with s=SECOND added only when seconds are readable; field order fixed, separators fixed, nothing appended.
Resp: h=10 m=45
